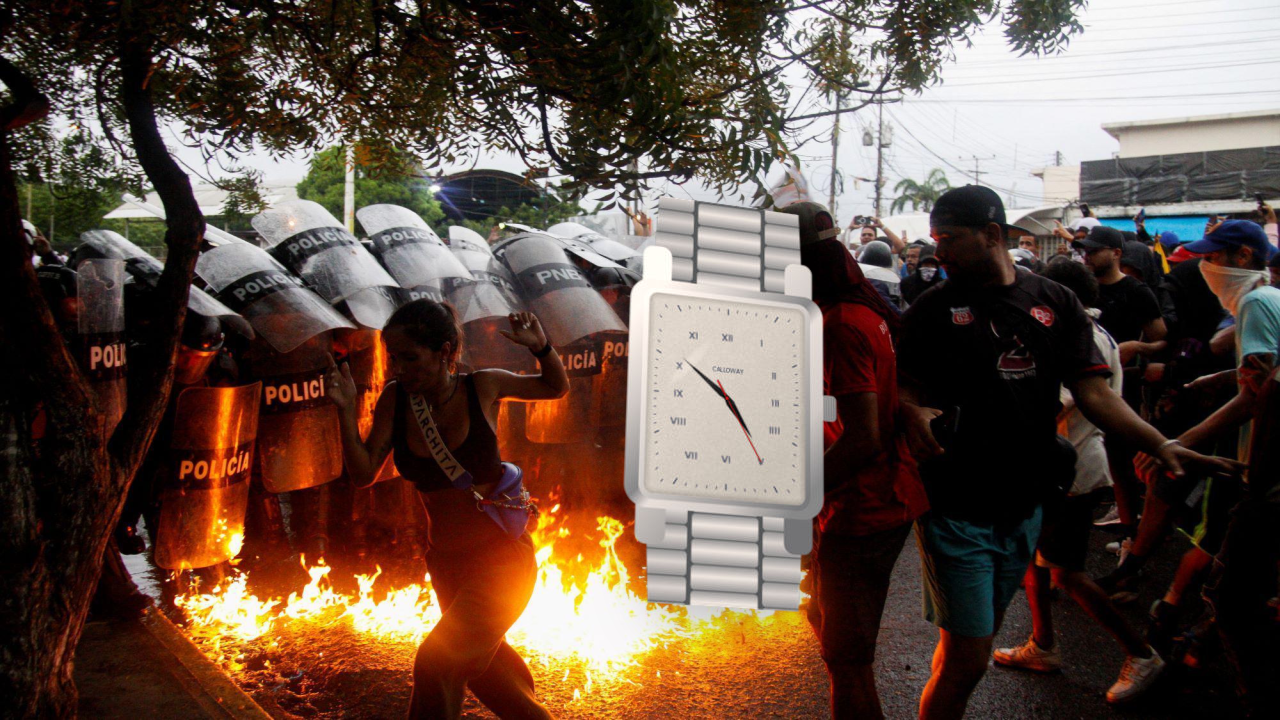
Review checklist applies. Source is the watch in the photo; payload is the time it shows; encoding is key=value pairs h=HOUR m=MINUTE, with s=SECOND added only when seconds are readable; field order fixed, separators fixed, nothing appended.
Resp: h=4 m=51 s=25
